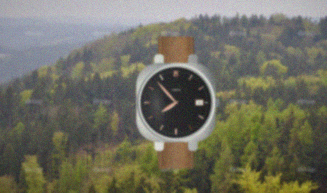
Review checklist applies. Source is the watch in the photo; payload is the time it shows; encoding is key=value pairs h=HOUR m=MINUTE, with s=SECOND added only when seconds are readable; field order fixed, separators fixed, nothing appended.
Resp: h=7 m=53
